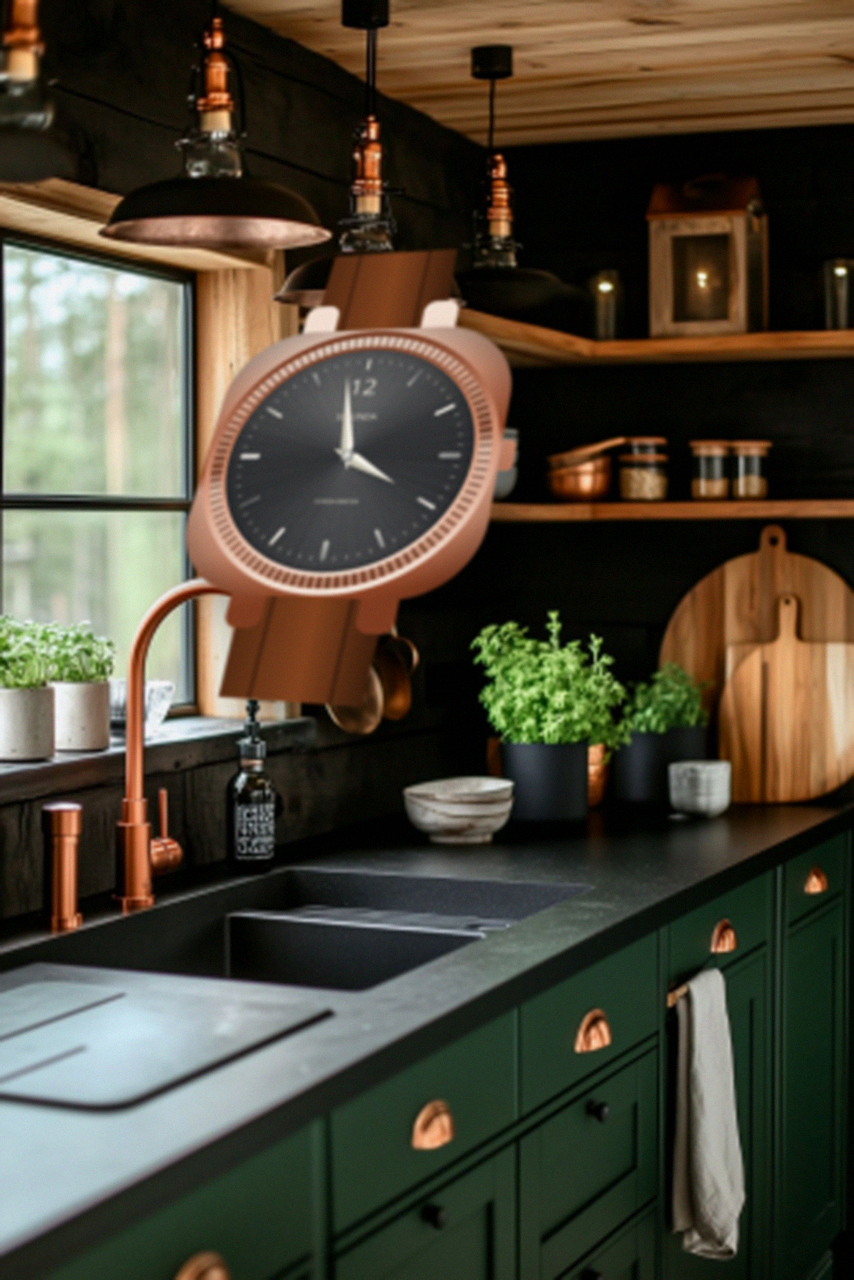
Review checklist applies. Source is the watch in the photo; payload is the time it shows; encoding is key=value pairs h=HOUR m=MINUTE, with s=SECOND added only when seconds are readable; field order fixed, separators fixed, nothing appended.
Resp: h=3 m=58
